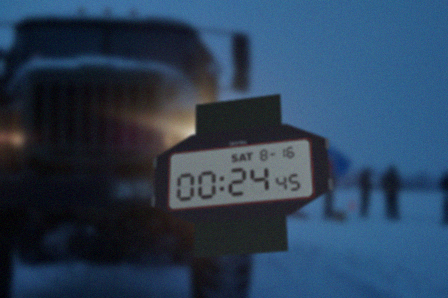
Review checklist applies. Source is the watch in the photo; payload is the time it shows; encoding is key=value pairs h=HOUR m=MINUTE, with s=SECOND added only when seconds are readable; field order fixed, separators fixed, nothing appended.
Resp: h=0 m=24 s=45
